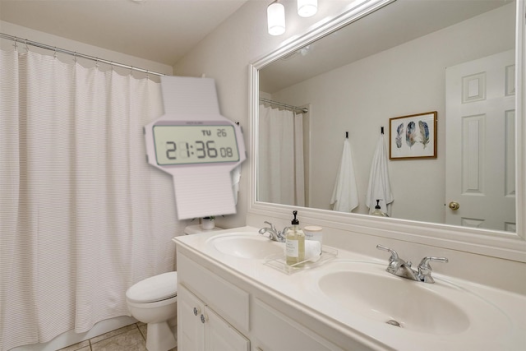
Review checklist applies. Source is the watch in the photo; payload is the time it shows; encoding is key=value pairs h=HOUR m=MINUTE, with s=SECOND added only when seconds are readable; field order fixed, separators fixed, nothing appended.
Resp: h=21 m=36 s=8
